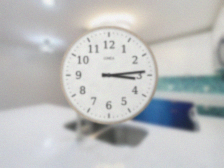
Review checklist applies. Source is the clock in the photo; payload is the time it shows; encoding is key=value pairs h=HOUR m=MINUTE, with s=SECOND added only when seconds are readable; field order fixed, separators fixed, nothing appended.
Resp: h=3 m=14
